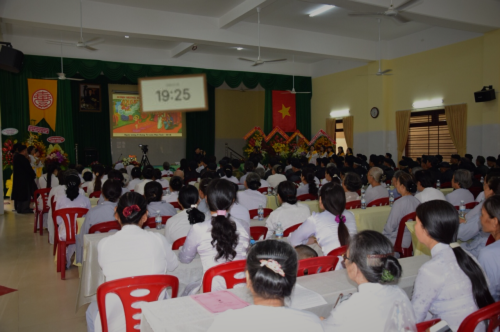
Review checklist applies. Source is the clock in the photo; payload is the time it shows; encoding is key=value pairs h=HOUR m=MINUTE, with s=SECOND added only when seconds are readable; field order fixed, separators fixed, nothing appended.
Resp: h=19 m=25
